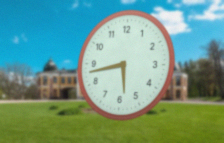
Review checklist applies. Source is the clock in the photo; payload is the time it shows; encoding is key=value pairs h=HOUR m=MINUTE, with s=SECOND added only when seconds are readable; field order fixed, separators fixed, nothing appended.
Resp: h=5 m=43
